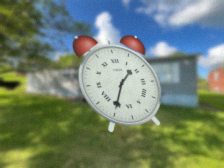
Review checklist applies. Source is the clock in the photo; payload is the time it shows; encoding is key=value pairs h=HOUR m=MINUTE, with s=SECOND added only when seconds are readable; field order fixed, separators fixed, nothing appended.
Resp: h=1 m=35
